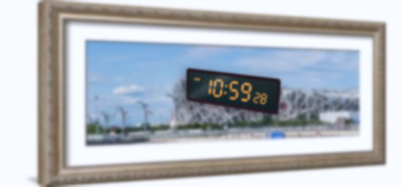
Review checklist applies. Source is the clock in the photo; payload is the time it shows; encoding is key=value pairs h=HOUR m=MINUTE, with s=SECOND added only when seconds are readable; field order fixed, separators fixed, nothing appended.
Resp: h=10 m=59
